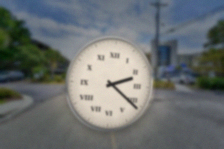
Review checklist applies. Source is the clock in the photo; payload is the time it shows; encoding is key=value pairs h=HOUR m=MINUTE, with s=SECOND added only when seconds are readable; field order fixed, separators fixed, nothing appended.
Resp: h=2 m=21
